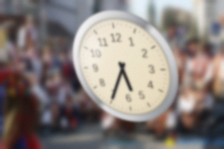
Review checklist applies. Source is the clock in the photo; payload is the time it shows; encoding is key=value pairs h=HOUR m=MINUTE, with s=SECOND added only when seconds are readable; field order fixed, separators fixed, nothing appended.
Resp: h=5 m=35
